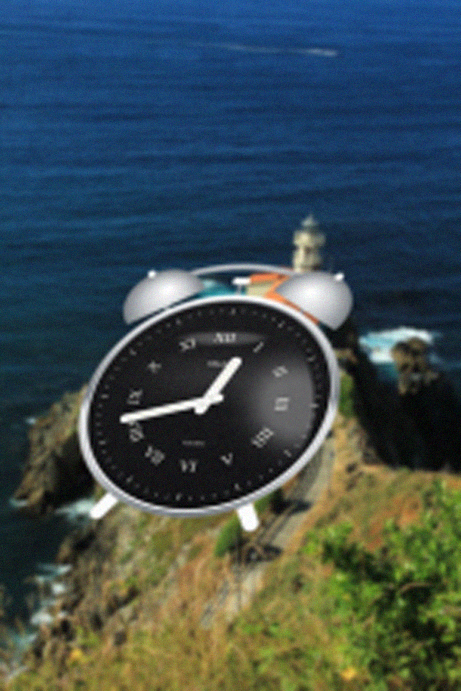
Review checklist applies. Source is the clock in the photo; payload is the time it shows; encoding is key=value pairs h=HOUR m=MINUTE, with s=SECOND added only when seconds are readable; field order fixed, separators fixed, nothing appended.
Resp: h=12 m=42
